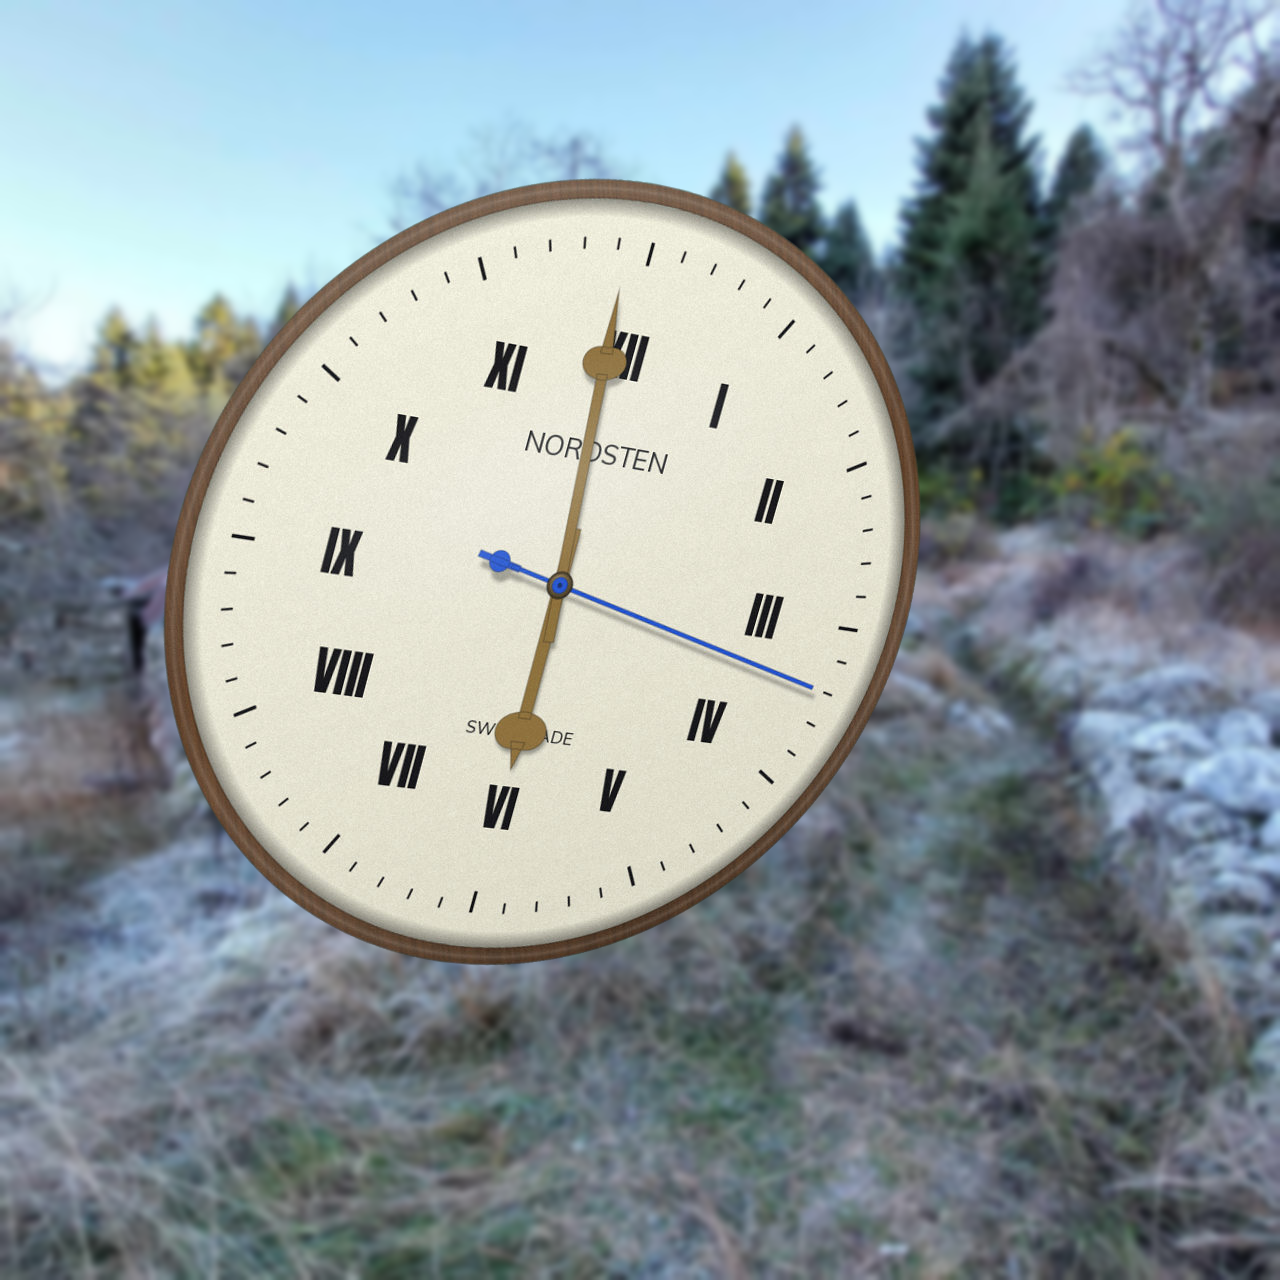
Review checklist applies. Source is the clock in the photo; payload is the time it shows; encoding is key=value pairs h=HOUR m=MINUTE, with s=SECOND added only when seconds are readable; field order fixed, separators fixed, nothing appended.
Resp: h=5 m=59 s=17
